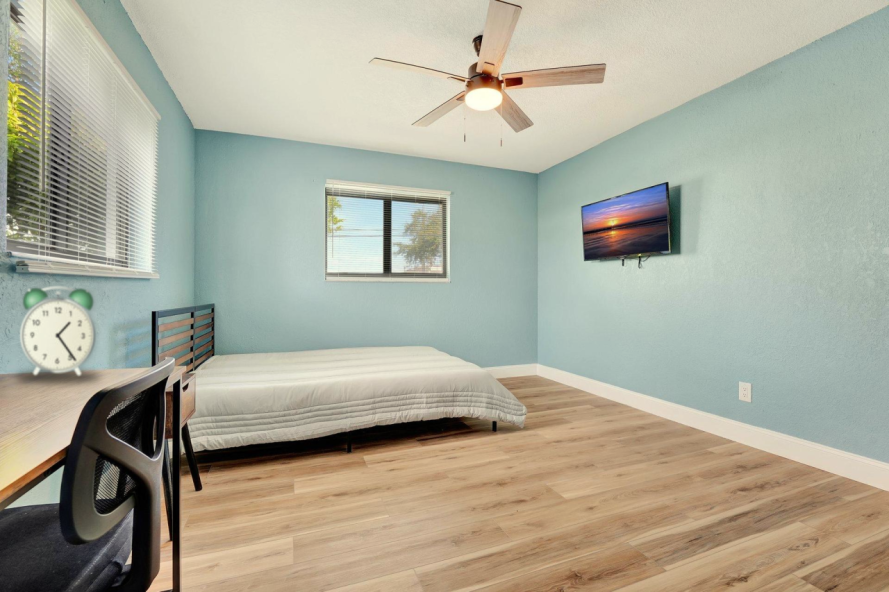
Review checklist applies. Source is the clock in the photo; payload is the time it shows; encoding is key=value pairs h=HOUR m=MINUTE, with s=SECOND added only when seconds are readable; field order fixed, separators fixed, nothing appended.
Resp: h=1 m=24
